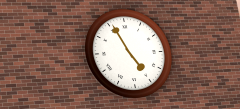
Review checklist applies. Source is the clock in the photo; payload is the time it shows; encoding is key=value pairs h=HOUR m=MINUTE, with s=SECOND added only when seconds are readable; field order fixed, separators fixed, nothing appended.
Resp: h=4 m=56
